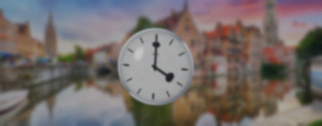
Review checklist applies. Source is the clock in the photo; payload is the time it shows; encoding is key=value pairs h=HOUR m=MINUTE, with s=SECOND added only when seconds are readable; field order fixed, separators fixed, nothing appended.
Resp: h=4 m=0
